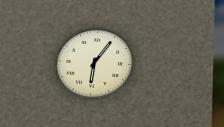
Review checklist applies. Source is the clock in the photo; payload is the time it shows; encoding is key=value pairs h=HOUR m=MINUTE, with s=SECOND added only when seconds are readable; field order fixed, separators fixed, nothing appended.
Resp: h=6 m=5
